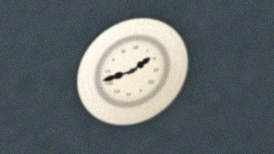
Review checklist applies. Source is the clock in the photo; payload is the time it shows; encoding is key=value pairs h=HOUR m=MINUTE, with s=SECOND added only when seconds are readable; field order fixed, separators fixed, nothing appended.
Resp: h=1 m=42
